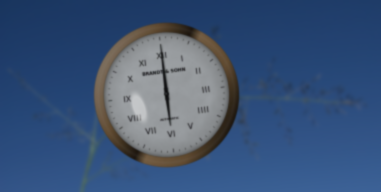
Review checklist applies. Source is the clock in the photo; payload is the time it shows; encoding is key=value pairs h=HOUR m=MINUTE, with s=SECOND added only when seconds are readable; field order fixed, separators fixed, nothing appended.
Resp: h=6 m=0
